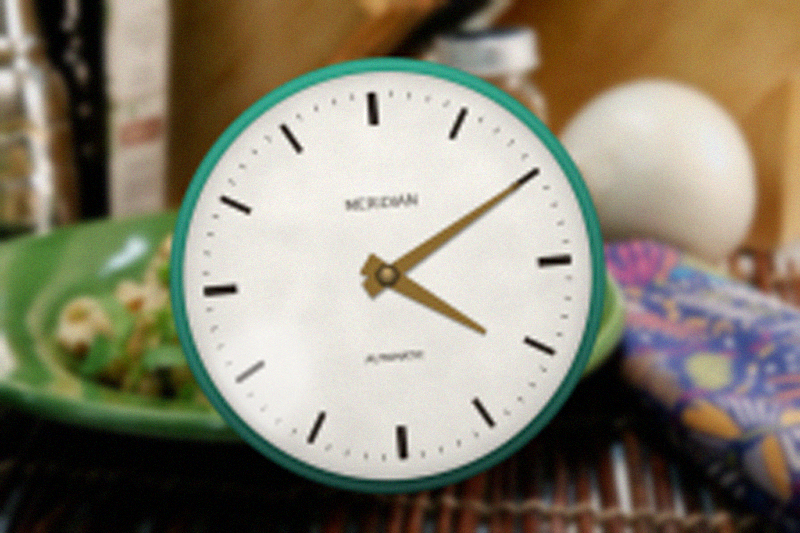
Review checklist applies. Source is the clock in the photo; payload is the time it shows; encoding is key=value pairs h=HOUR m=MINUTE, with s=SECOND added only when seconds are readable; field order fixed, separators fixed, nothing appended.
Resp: h=4 m=10
